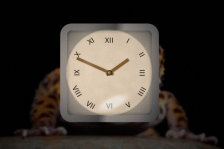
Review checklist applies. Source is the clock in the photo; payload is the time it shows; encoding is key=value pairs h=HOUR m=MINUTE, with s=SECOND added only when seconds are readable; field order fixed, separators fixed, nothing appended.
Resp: h=1 m=49
